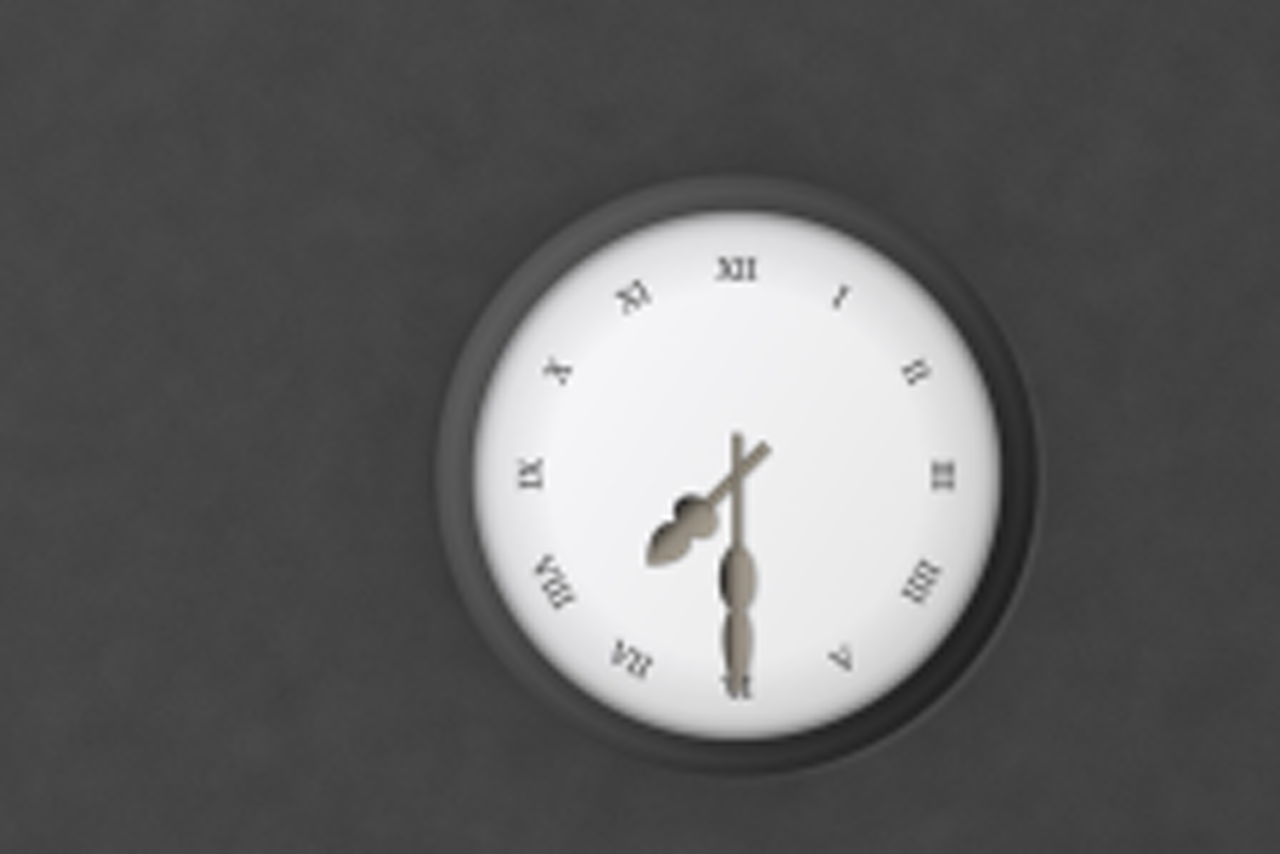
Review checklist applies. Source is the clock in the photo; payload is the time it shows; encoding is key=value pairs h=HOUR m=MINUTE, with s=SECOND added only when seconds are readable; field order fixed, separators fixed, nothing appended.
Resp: h=7 m=30
